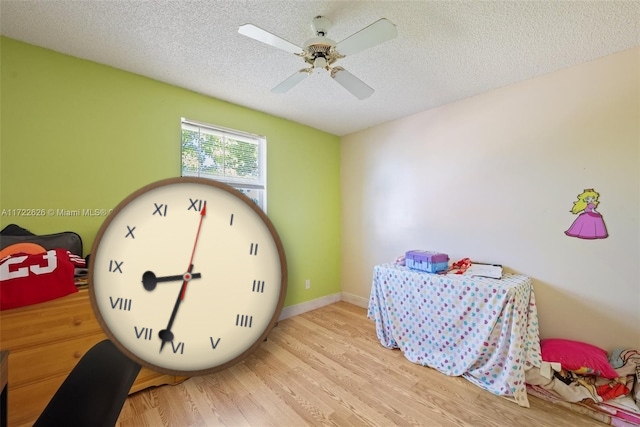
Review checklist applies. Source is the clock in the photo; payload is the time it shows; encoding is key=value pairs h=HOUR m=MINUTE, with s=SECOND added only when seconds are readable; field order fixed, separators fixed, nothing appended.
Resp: h=8 m=32 s=1
